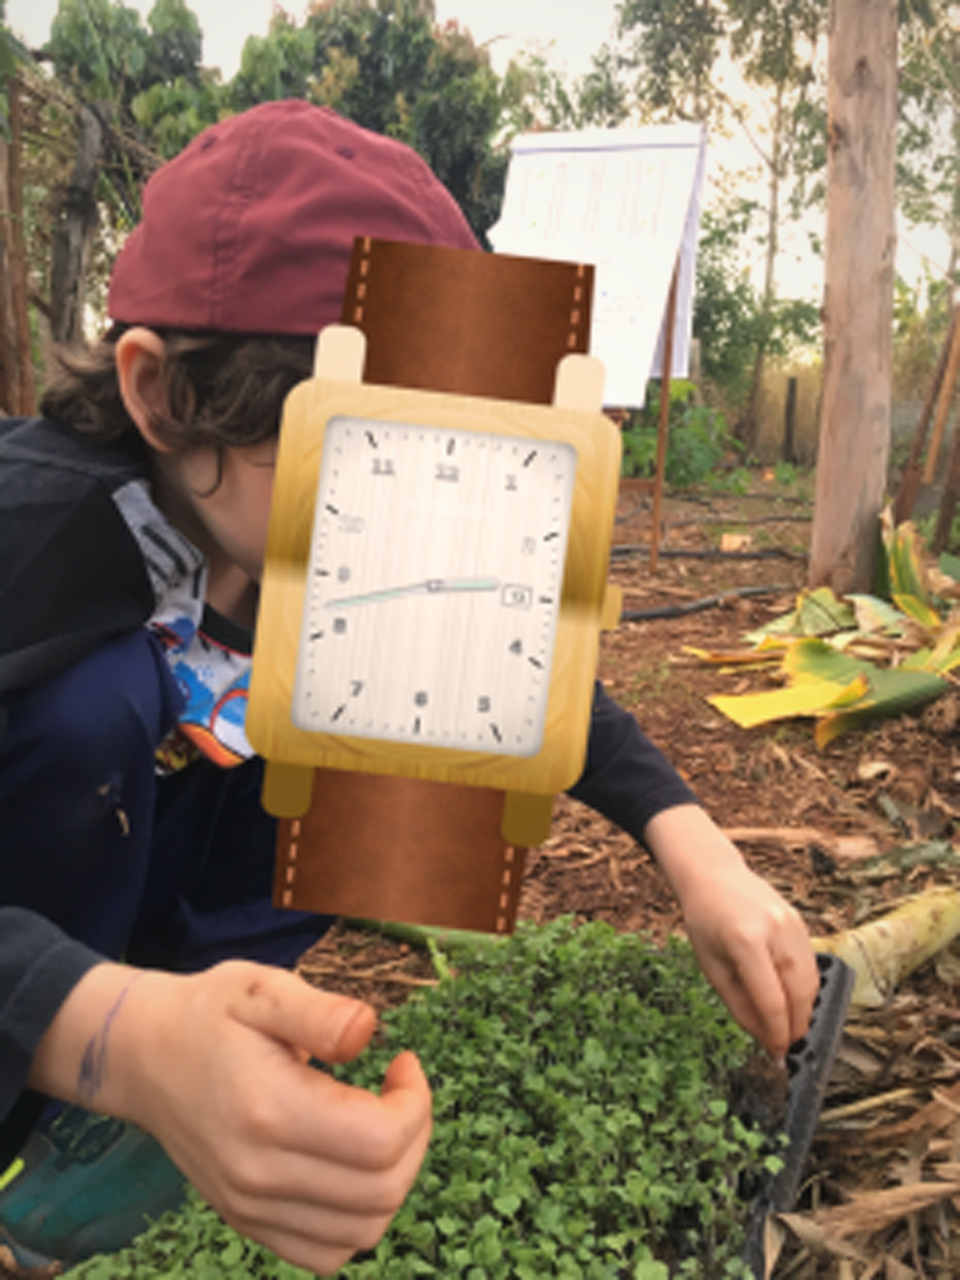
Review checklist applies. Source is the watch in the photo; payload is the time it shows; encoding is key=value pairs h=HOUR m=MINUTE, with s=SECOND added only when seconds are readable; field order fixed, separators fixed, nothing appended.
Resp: h=2 m=42
